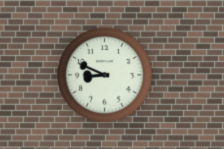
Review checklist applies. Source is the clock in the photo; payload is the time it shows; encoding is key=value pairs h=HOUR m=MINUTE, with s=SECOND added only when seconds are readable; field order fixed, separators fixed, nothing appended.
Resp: h=8 m=49
